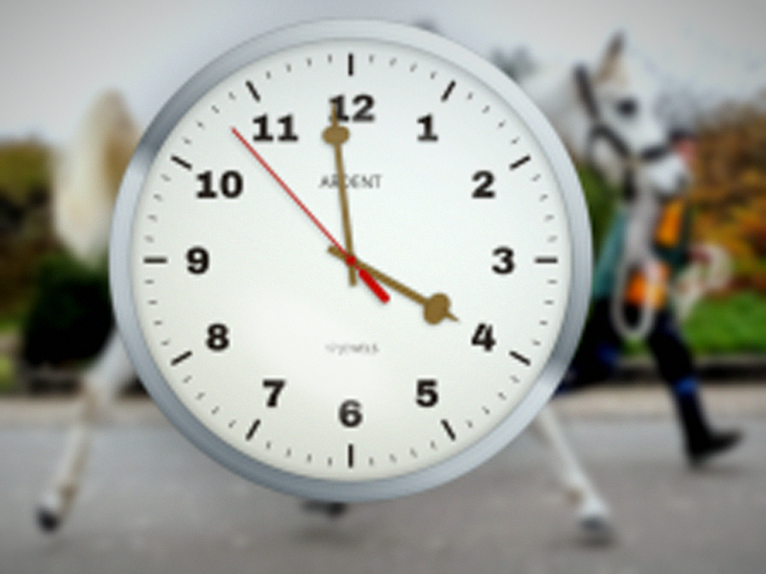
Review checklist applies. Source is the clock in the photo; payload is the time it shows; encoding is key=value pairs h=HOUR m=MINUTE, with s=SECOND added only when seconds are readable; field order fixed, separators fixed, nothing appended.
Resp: h=3 m=58 s=53
